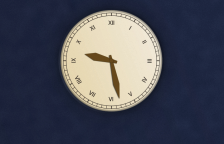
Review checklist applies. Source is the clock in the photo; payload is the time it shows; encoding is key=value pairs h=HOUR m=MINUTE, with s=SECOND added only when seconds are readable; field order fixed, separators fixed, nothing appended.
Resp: h=9 m=28
